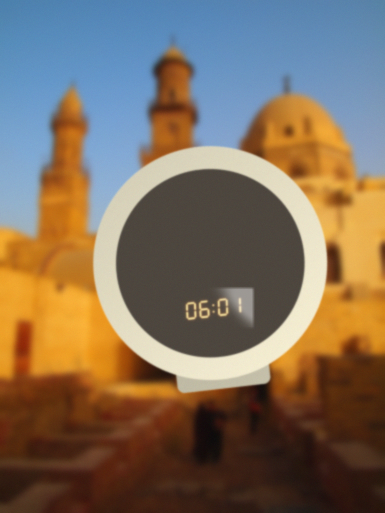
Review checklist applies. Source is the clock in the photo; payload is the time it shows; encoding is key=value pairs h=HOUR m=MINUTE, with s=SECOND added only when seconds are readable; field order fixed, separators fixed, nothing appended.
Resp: h=6 m=1
